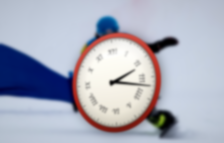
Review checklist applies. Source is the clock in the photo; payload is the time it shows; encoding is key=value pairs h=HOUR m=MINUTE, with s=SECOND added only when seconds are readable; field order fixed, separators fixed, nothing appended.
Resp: h=2 m=17
